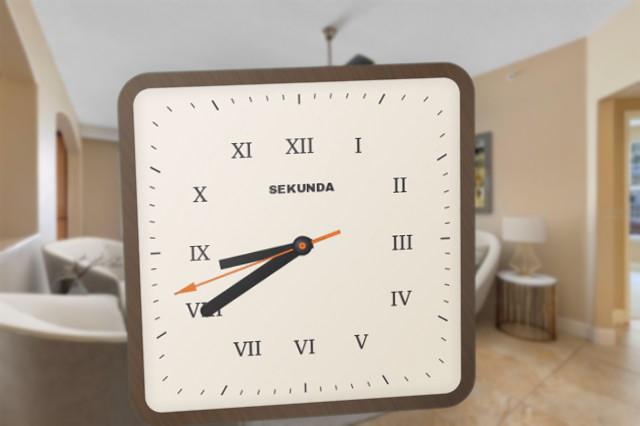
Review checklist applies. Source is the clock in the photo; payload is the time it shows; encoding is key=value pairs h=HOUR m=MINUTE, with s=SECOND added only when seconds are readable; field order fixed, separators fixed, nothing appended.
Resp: h=8 m=39 s=42
